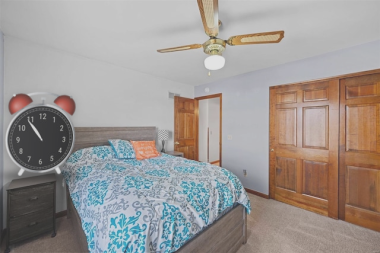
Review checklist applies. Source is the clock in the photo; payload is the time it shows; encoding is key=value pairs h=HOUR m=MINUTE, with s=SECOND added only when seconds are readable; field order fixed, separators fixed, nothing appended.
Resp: h=10 m=54
